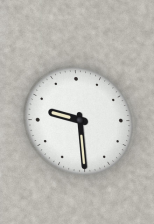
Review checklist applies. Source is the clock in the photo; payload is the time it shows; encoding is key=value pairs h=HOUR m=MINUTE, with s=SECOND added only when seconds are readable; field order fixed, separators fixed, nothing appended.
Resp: h=9 m=30
